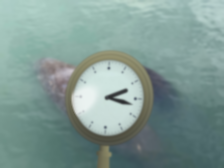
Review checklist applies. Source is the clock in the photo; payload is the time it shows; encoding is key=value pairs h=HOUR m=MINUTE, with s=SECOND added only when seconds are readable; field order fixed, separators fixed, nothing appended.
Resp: h=2 m=17
